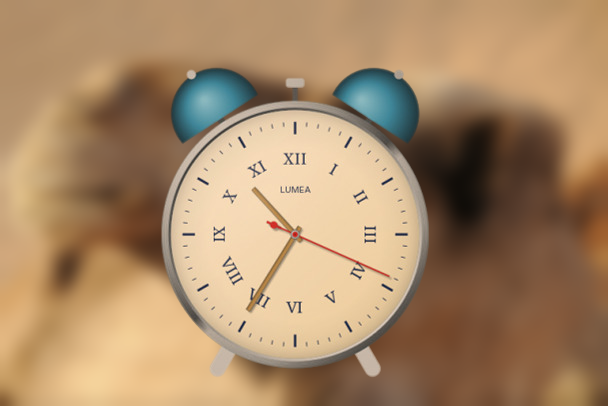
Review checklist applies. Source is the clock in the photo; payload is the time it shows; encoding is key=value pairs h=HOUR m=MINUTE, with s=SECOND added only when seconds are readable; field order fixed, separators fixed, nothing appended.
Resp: h=10 m=35 s=19
